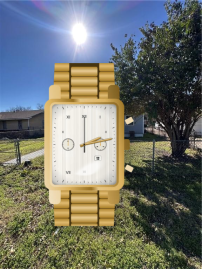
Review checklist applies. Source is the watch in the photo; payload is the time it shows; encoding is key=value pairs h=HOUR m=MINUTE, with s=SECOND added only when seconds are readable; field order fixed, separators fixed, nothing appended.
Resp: h=2 m=13
